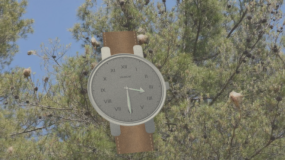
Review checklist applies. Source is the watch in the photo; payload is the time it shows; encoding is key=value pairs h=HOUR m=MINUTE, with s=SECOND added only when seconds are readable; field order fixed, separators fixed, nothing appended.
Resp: h=3 m=30
